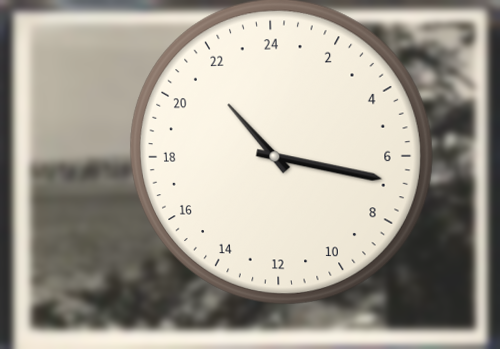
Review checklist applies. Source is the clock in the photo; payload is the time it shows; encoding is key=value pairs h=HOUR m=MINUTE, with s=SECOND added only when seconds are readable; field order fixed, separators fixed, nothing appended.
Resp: h=21 m=17
